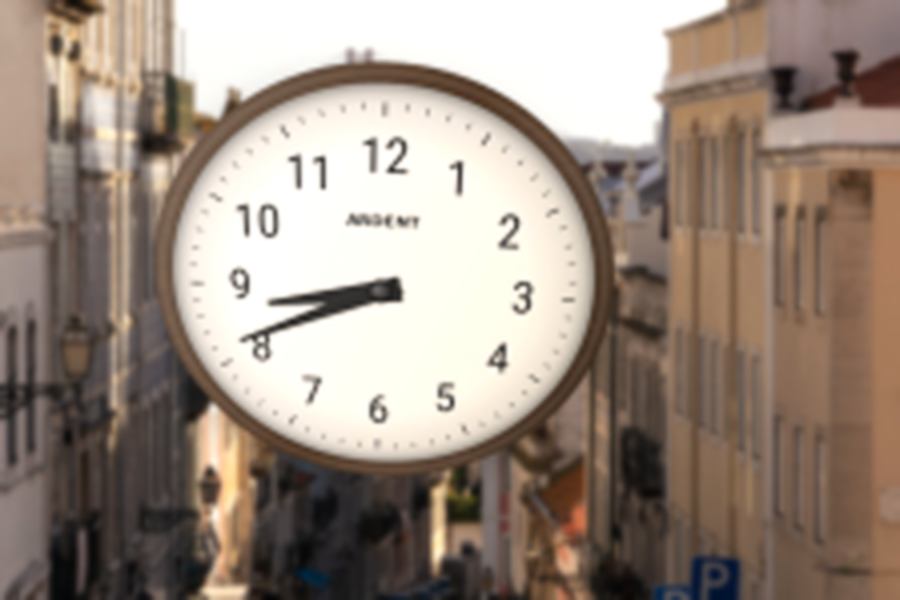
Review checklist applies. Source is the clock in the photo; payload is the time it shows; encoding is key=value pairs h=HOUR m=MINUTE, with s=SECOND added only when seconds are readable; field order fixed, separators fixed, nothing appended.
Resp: h=8 m=41
